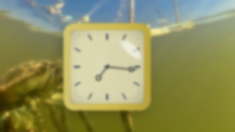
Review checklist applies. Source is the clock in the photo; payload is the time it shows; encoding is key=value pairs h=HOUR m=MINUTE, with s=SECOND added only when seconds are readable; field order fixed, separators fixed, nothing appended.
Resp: h=7 m=16
